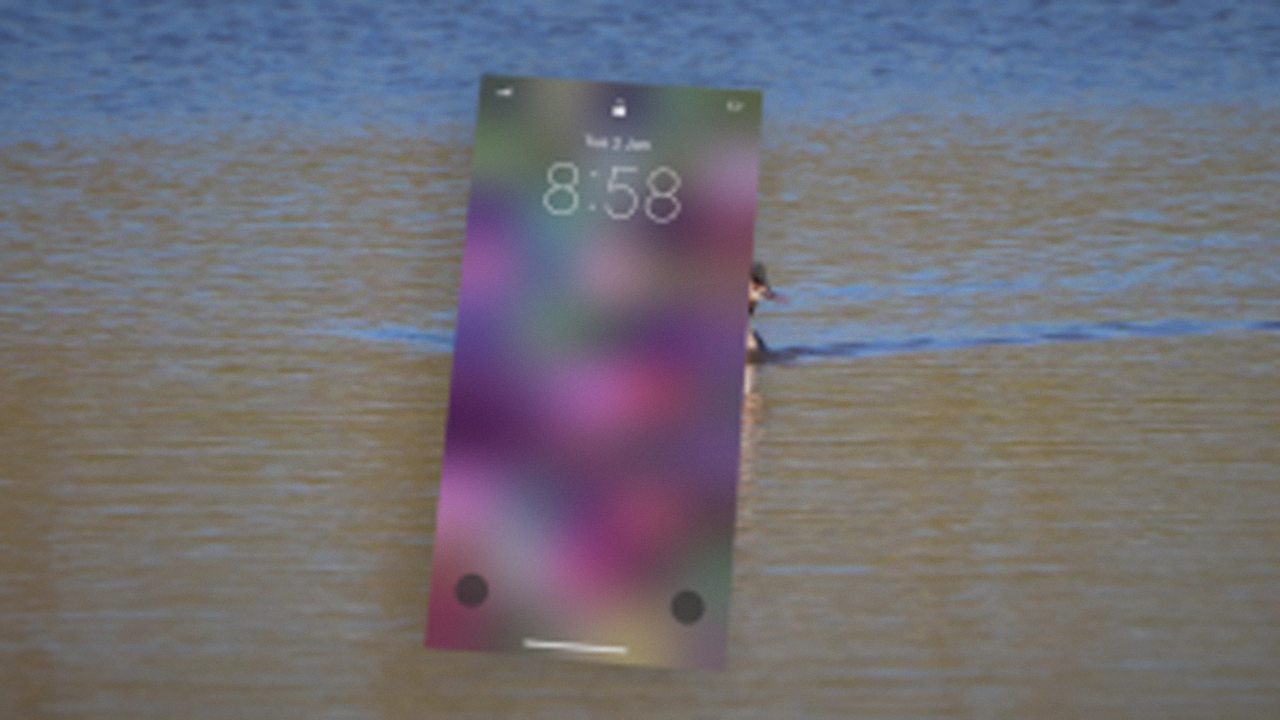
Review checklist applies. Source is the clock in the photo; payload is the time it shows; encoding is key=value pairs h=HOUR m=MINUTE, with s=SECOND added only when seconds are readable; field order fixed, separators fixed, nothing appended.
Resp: h=8 m=58
